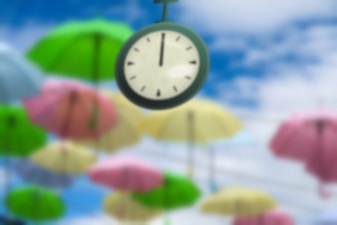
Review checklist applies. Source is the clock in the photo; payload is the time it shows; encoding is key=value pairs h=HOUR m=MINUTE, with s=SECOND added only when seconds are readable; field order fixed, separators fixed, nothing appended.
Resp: h=12 m=0
